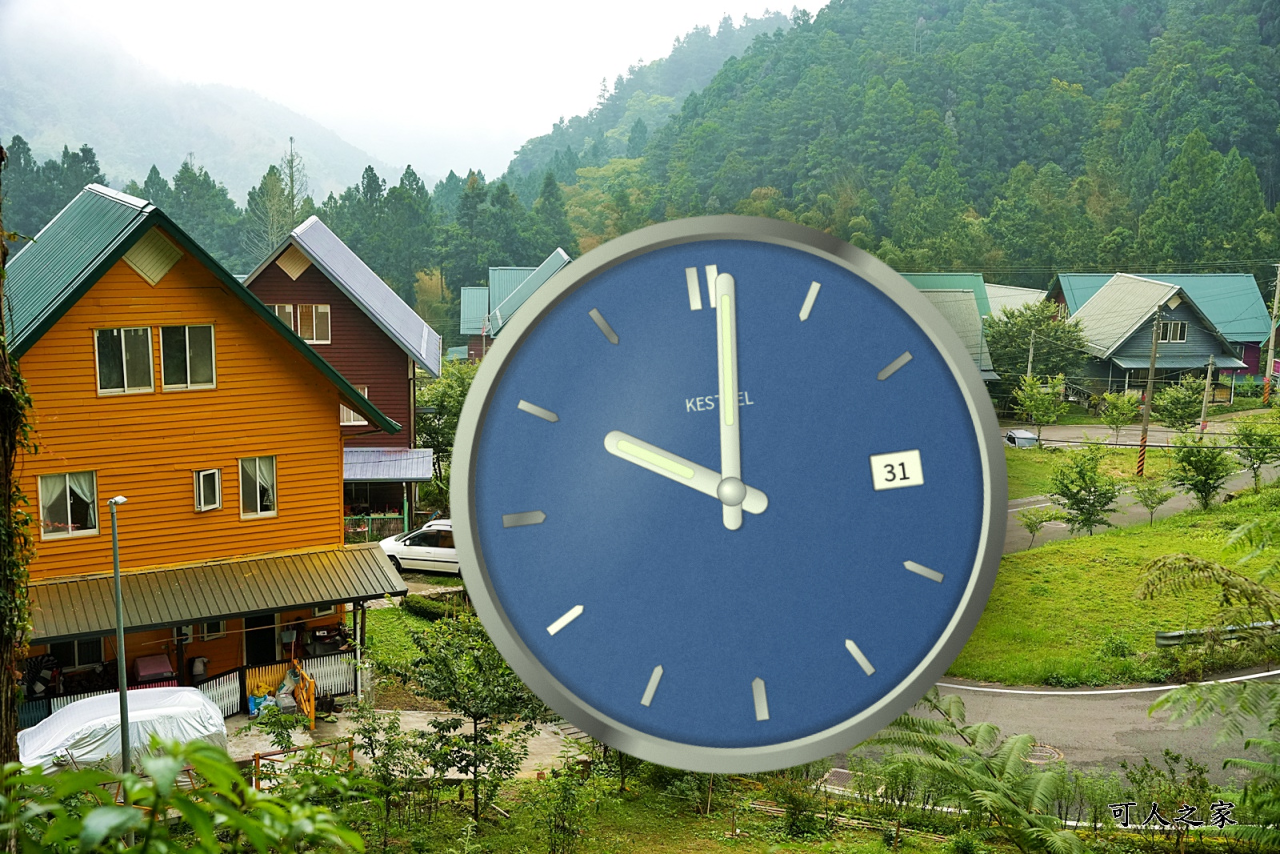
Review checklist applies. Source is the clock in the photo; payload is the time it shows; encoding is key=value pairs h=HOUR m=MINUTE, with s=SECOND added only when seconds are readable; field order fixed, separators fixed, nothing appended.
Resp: h=10 m=1
